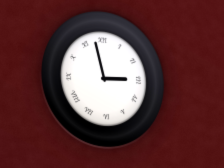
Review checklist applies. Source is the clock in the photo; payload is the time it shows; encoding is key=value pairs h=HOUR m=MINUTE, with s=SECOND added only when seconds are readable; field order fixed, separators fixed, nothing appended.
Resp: h=2 m=58
